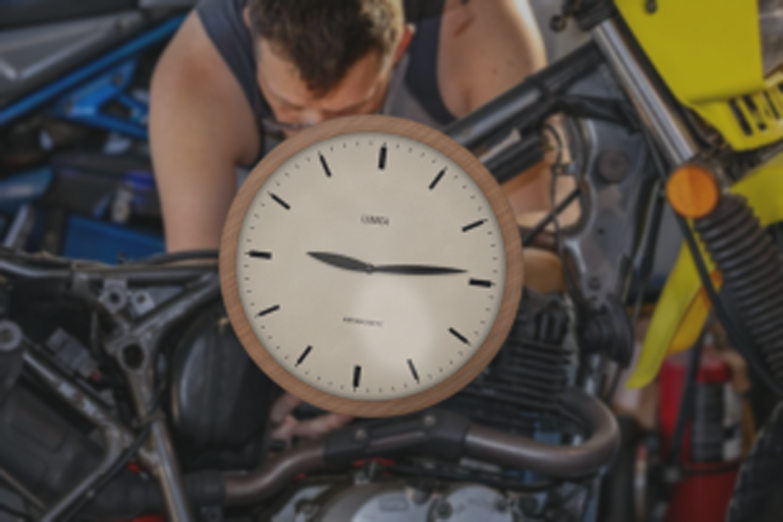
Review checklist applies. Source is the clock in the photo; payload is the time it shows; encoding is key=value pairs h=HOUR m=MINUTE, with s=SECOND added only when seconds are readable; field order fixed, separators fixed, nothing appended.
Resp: h=9 m=14
